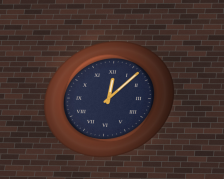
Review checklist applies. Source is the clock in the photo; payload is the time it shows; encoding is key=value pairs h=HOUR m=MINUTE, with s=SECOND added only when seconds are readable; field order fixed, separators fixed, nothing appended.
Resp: h=12 m=7
